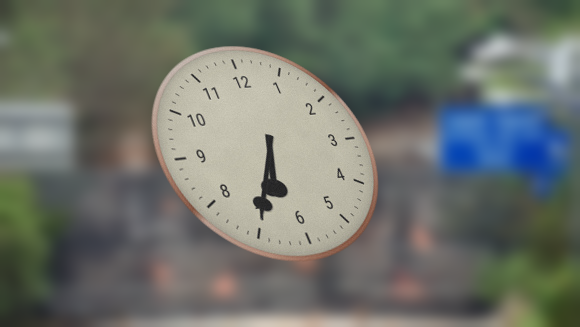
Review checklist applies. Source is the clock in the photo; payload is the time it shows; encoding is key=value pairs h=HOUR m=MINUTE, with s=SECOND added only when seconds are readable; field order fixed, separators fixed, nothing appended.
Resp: h=6 m=35
